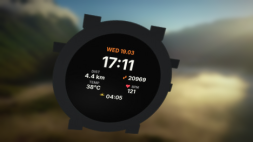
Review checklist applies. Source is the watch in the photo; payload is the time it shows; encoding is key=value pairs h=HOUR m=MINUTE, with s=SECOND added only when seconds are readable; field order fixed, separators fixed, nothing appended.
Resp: h=17 m=11
